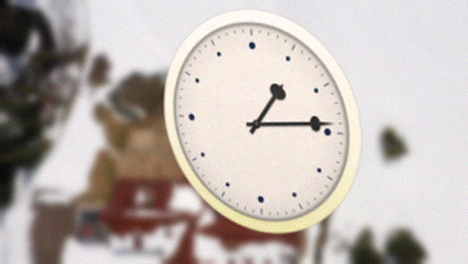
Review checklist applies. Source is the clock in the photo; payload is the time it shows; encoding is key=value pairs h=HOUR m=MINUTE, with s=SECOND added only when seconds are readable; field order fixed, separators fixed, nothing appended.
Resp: h=1 m=14
